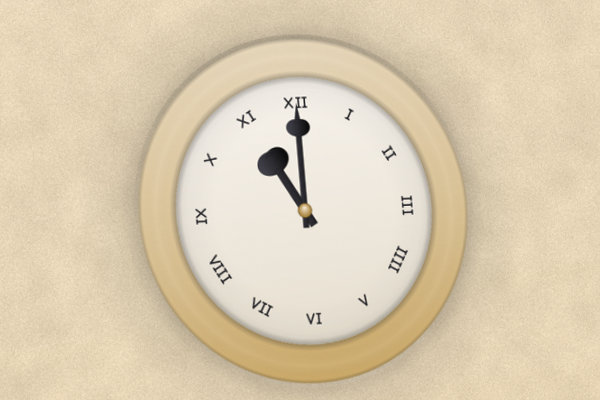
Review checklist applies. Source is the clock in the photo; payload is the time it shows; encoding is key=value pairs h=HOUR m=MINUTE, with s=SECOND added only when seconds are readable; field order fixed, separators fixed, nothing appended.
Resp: h=11 m=0
